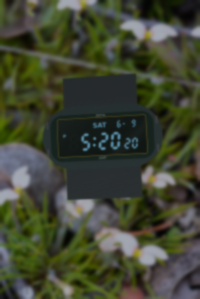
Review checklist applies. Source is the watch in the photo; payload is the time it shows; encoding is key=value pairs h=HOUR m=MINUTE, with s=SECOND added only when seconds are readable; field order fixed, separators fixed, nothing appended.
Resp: h=5 m=20 s=20
